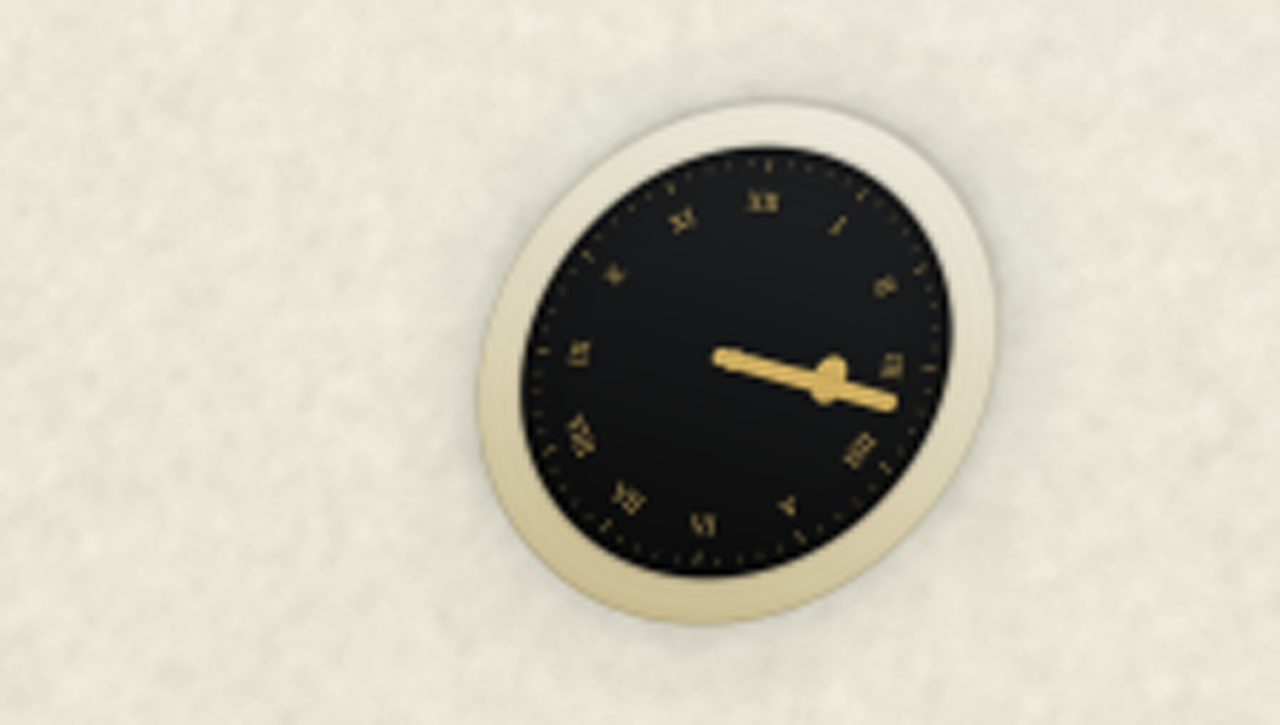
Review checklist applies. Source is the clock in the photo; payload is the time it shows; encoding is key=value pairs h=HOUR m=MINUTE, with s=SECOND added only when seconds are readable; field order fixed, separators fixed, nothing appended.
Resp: h=3 m=17
